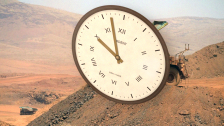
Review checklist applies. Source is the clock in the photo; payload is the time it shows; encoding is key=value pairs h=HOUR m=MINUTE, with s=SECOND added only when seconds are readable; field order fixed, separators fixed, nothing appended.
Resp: h=9 m=57
